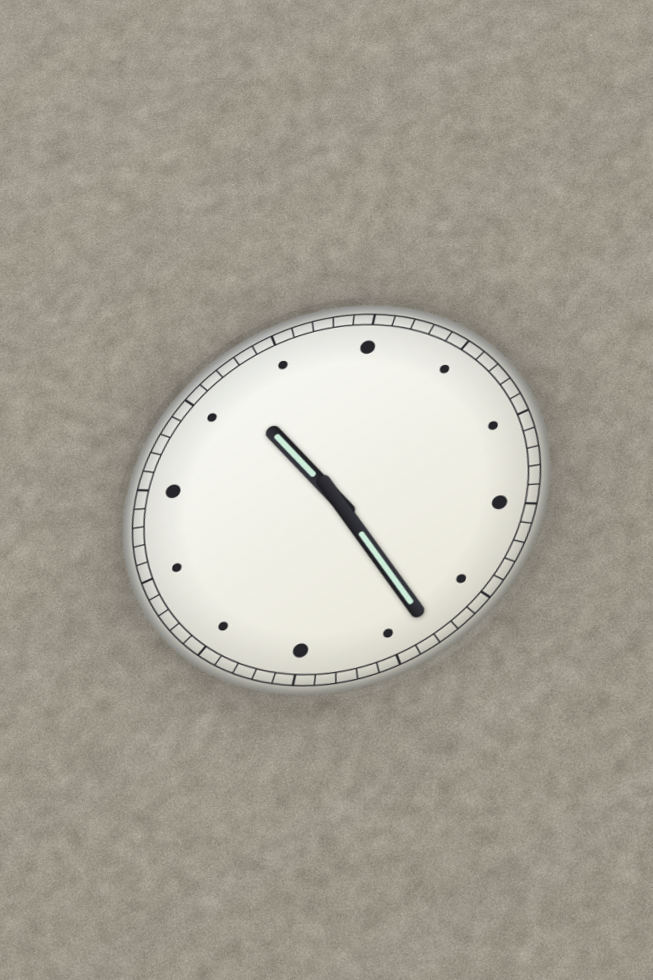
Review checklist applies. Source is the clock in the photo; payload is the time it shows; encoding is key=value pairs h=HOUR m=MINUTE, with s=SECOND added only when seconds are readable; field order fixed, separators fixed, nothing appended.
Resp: h=10 m=23
